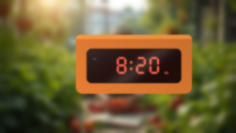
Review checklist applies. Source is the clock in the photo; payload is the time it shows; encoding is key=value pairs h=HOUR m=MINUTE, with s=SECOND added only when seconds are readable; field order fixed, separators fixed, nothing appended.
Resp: h=8 m=20
